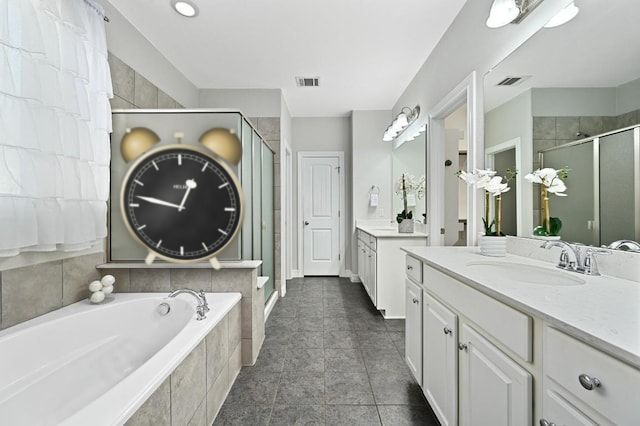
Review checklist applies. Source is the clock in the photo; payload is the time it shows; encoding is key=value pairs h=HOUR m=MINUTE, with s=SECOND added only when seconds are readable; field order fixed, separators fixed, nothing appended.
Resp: h=12 m=47
